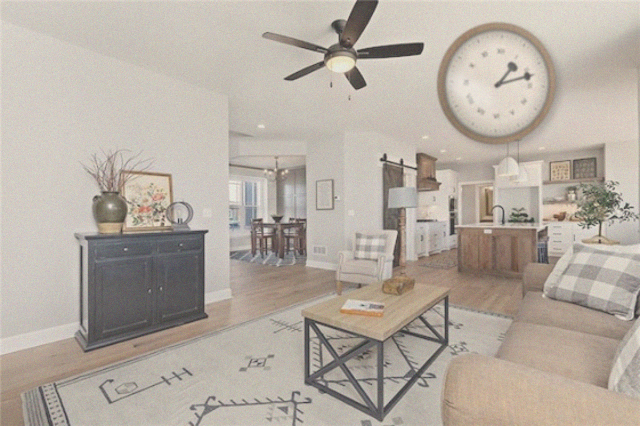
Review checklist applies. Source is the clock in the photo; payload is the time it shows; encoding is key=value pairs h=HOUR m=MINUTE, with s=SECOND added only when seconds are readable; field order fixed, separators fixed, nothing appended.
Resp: h=1 m=12
